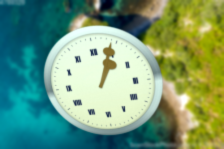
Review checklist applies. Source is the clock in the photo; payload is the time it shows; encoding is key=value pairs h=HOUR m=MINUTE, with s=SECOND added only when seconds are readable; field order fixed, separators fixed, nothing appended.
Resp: h=1 m=4
